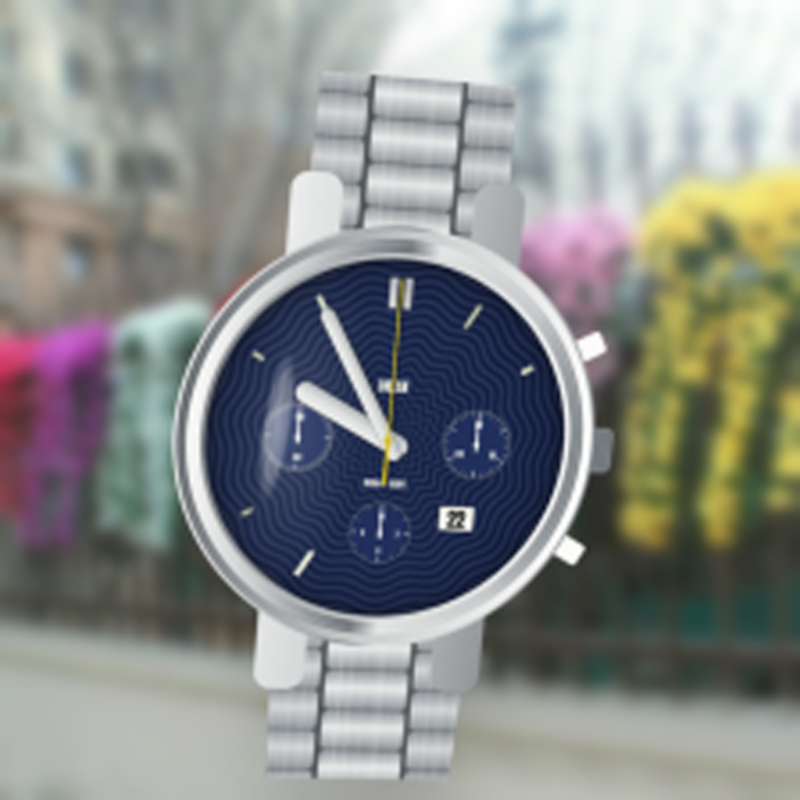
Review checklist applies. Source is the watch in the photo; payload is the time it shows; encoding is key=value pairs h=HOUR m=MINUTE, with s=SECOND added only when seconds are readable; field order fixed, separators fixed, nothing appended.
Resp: h=9 m=55
